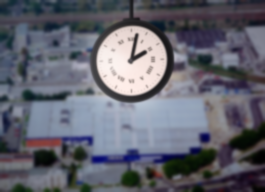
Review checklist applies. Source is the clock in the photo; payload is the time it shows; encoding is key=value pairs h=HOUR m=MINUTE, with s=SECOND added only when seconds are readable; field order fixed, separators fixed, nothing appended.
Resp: h=2 m=2
